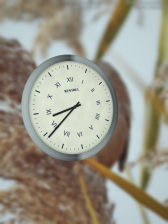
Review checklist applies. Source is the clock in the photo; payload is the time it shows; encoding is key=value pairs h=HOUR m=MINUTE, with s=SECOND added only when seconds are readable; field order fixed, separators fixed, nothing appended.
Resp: h=8 m=39
